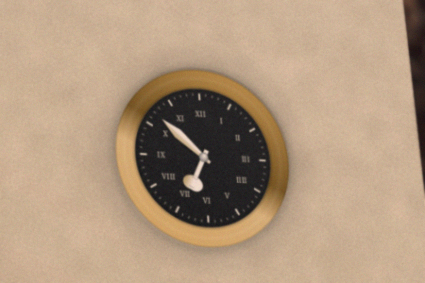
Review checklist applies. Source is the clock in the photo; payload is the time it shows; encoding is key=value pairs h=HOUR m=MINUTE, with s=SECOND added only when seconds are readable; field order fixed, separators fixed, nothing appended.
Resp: h=6 m=52
